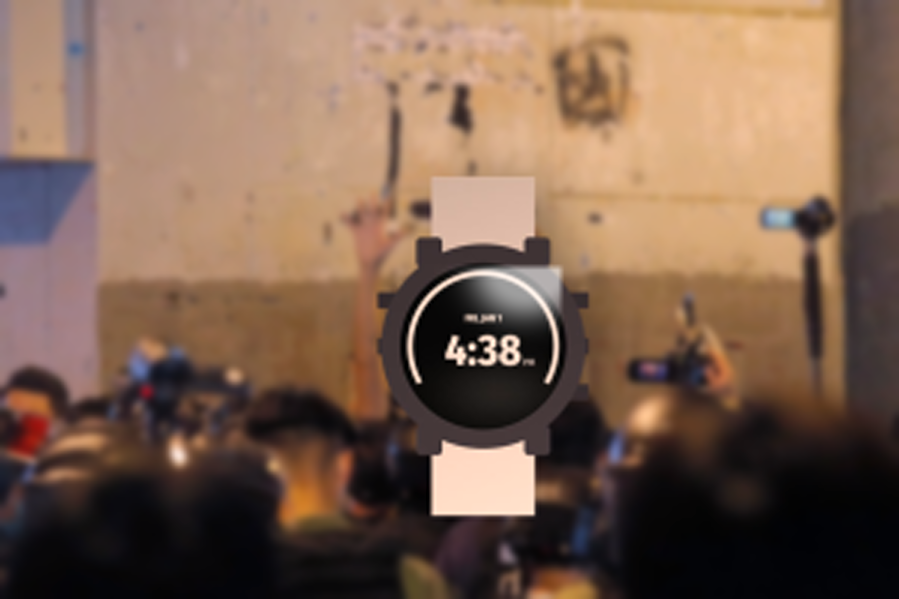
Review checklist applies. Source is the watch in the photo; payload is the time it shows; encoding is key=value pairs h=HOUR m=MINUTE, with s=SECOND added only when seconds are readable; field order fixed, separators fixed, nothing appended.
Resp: h=4 m=38
